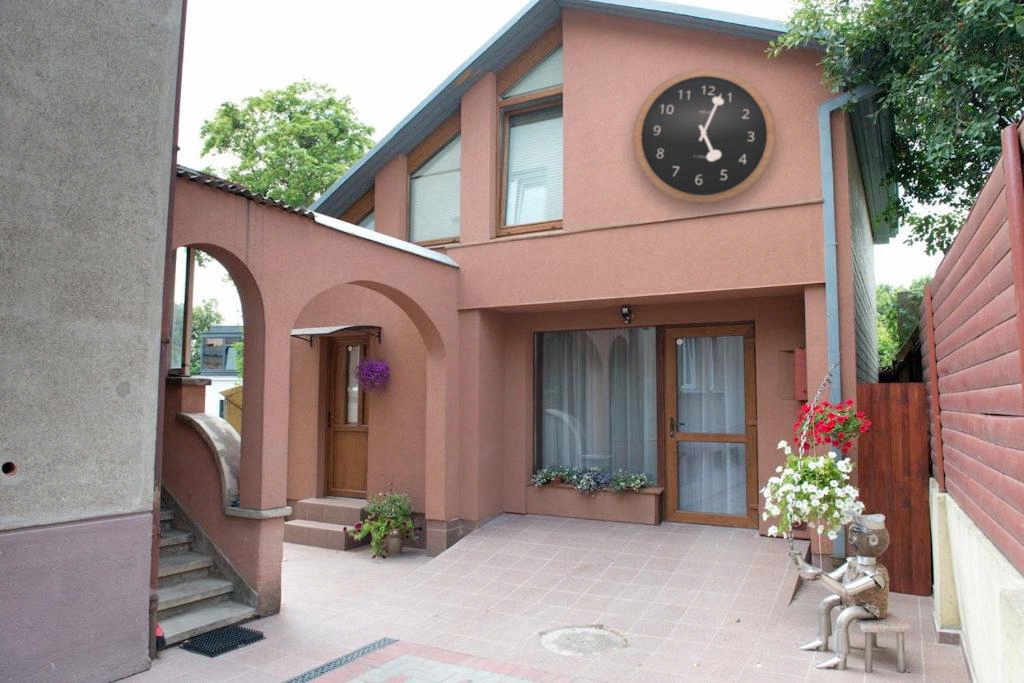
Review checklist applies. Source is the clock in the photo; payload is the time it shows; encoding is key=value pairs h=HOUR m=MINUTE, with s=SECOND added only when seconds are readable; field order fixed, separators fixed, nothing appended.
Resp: h=5 m=3
